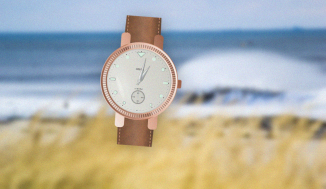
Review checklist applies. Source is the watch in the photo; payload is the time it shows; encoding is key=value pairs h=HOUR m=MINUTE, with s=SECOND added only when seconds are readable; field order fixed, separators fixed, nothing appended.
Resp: h=1 m=2
